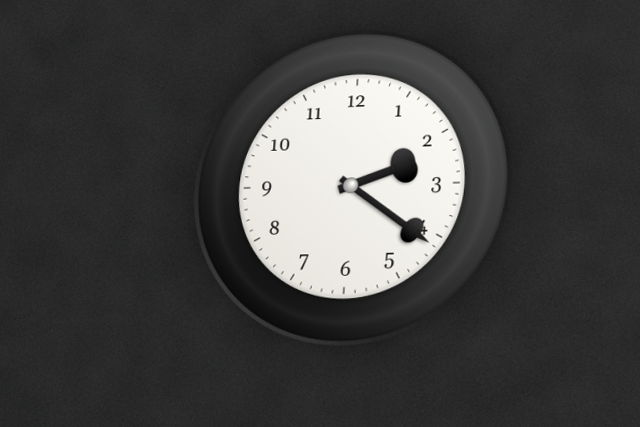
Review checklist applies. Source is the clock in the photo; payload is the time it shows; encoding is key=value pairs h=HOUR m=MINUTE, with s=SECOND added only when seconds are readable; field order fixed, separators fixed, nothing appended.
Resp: h=2 m=21
